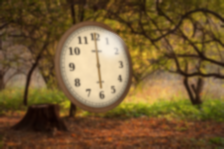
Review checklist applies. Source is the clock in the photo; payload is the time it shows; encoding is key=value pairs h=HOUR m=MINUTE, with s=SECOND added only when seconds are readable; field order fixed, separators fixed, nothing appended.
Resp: h=6 m=0
